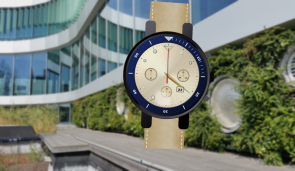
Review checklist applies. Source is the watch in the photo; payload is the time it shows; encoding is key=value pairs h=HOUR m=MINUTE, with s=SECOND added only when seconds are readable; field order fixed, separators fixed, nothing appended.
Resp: h=4 m=21
